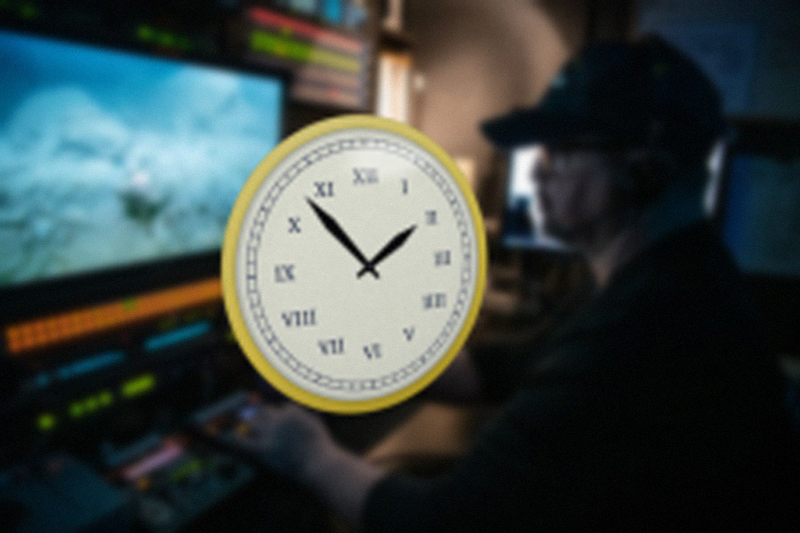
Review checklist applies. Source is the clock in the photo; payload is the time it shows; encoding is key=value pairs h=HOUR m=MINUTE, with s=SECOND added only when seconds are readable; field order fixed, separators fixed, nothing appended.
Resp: h=1 m=53
